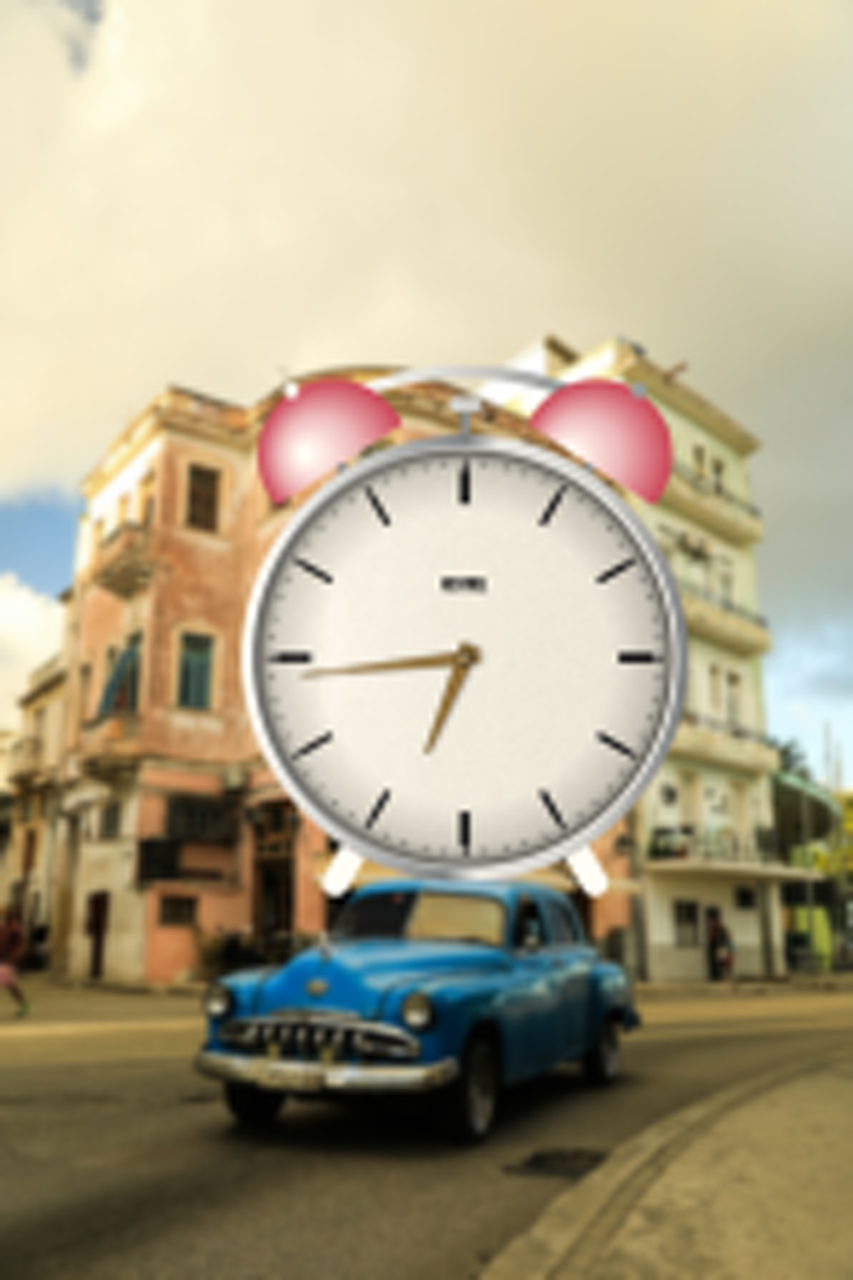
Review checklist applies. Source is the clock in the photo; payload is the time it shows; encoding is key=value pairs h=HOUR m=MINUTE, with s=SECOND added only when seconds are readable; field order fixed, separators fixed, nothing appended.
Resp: h=6 m=44
